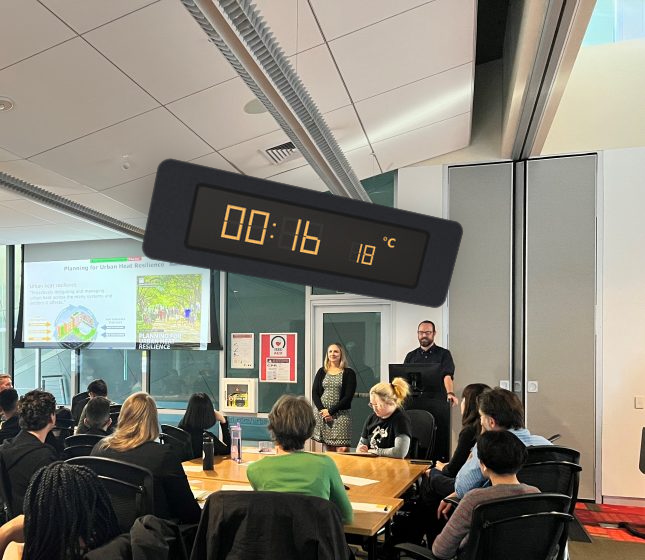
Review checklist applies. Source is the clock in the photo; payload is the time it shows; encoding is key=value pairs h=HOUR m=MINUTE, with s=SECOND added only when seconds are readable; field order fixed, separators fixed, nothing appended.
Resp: h=0 m=16
